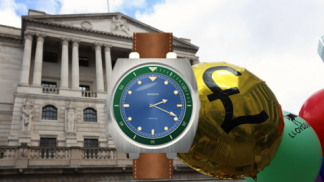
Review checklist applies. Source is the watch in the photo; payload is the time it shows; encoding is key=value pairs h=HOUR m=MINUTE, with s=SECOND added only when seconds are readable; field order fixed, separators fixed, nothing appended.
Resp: h=2 m=19
